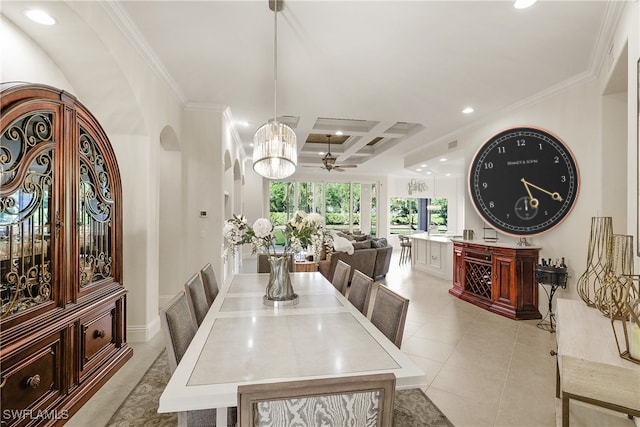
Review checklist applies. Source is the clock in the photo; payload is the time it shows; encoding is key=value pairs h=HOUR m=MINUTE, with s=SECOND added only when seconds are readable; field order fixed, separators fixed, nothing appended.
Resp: h=5 m=20
